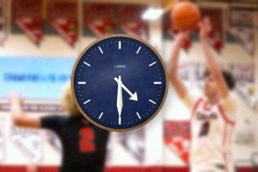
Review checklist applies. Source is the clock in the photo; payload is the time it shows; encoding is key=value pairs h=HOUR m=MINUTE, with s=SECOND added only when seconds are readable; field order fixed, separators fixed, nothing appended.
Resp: h=4 m=30
